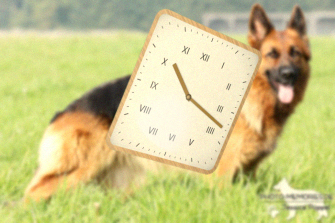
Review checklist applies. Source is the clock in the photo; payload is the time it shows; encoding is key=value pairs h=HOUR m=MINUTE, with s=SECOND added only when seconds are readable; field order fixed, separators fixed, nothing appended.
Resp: h=10 m=18
